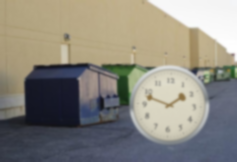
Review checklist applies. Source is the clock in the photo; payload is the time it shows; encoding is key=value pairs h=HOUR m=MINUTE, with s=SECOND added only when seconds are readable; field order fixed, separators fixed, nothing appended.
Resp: h=1 m=48
